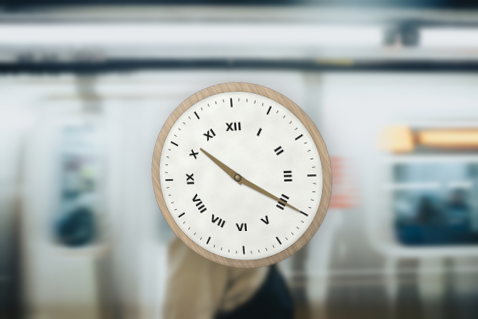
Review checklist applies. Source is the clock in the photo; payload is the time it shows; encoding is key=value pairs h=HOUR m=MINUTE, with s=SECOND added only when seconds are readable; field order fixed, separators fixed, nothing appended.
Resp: h=10 m=20
